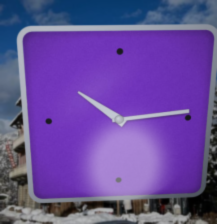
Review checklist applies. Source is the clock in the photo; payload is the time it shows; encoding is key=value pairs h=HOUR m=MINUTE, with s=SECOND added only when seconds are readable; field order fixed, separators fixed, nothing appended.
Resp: h=10 m=14
